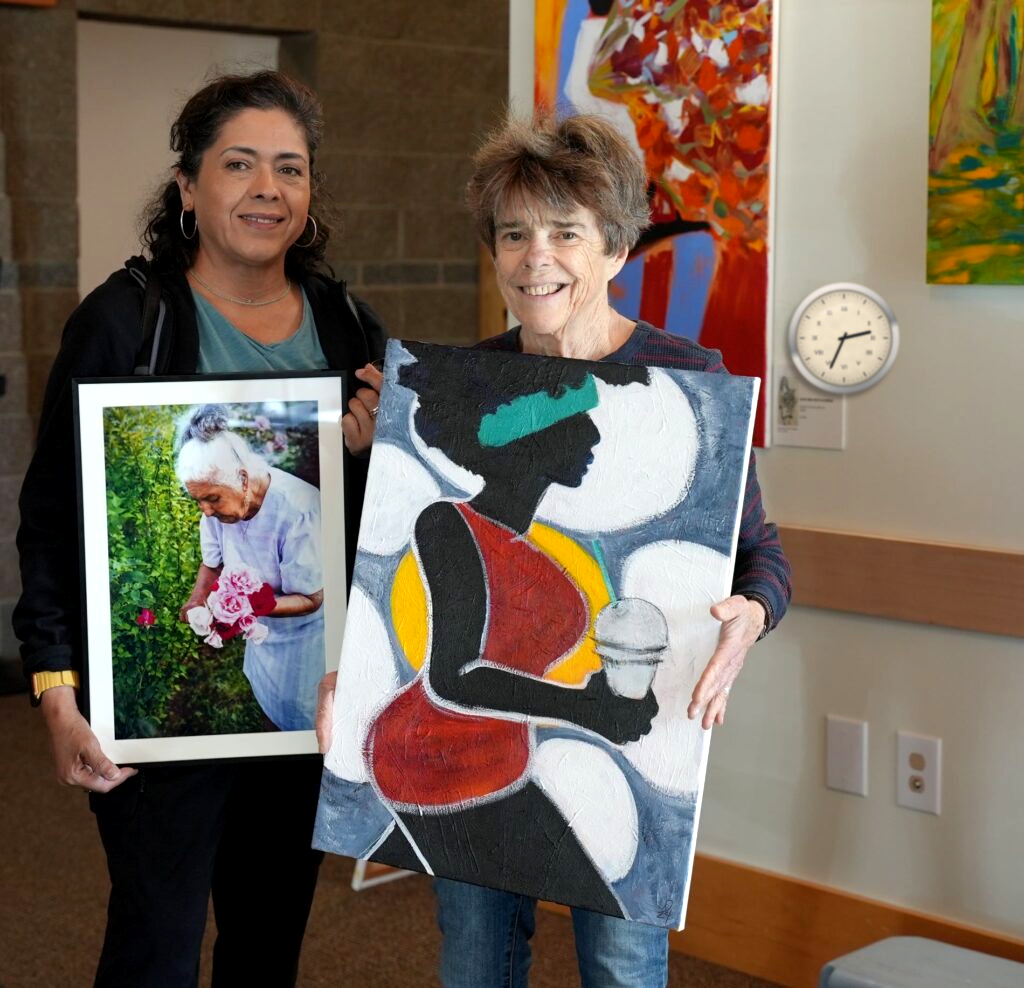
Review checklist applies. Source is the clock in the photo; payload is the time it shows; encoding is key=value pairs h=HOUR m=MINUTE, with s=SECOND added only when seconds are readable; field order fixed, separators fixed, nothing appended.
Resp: h=2 m=34
